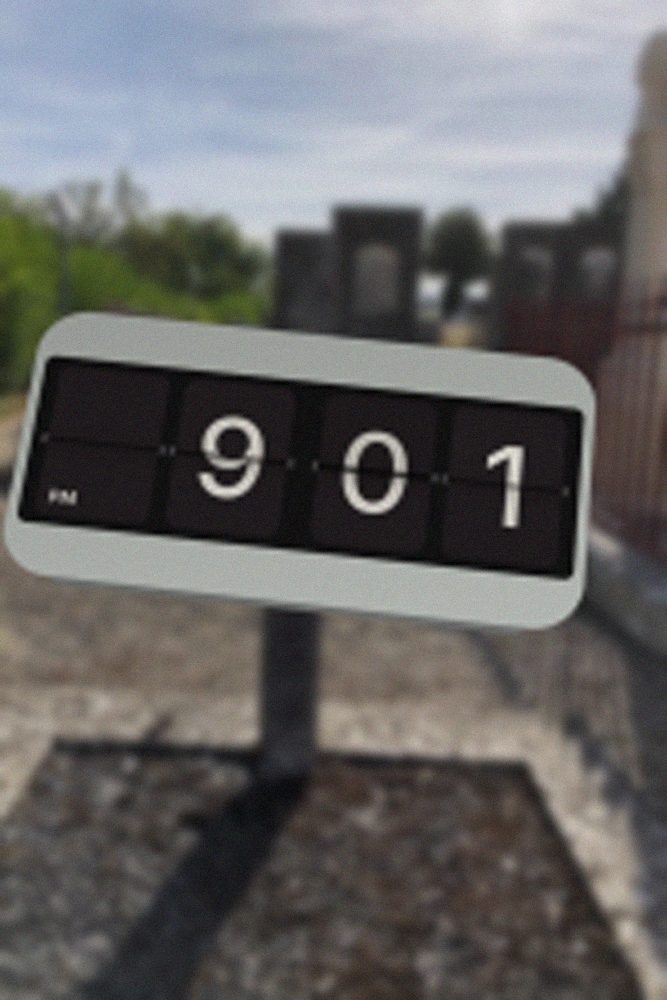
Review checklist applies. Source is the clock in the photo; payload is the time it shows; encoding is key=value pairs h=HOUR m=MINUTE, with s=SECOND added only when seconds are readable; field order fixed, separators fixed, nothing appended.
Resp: h=9 m=1
